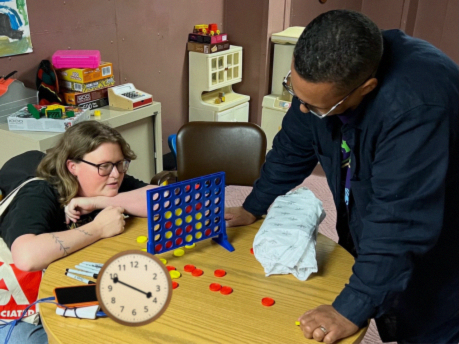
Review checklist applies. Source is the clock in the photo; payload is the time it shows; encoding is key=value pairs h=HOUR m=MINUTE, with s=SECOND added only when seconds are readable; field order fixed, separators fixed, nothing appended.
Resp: h=3 m=49
